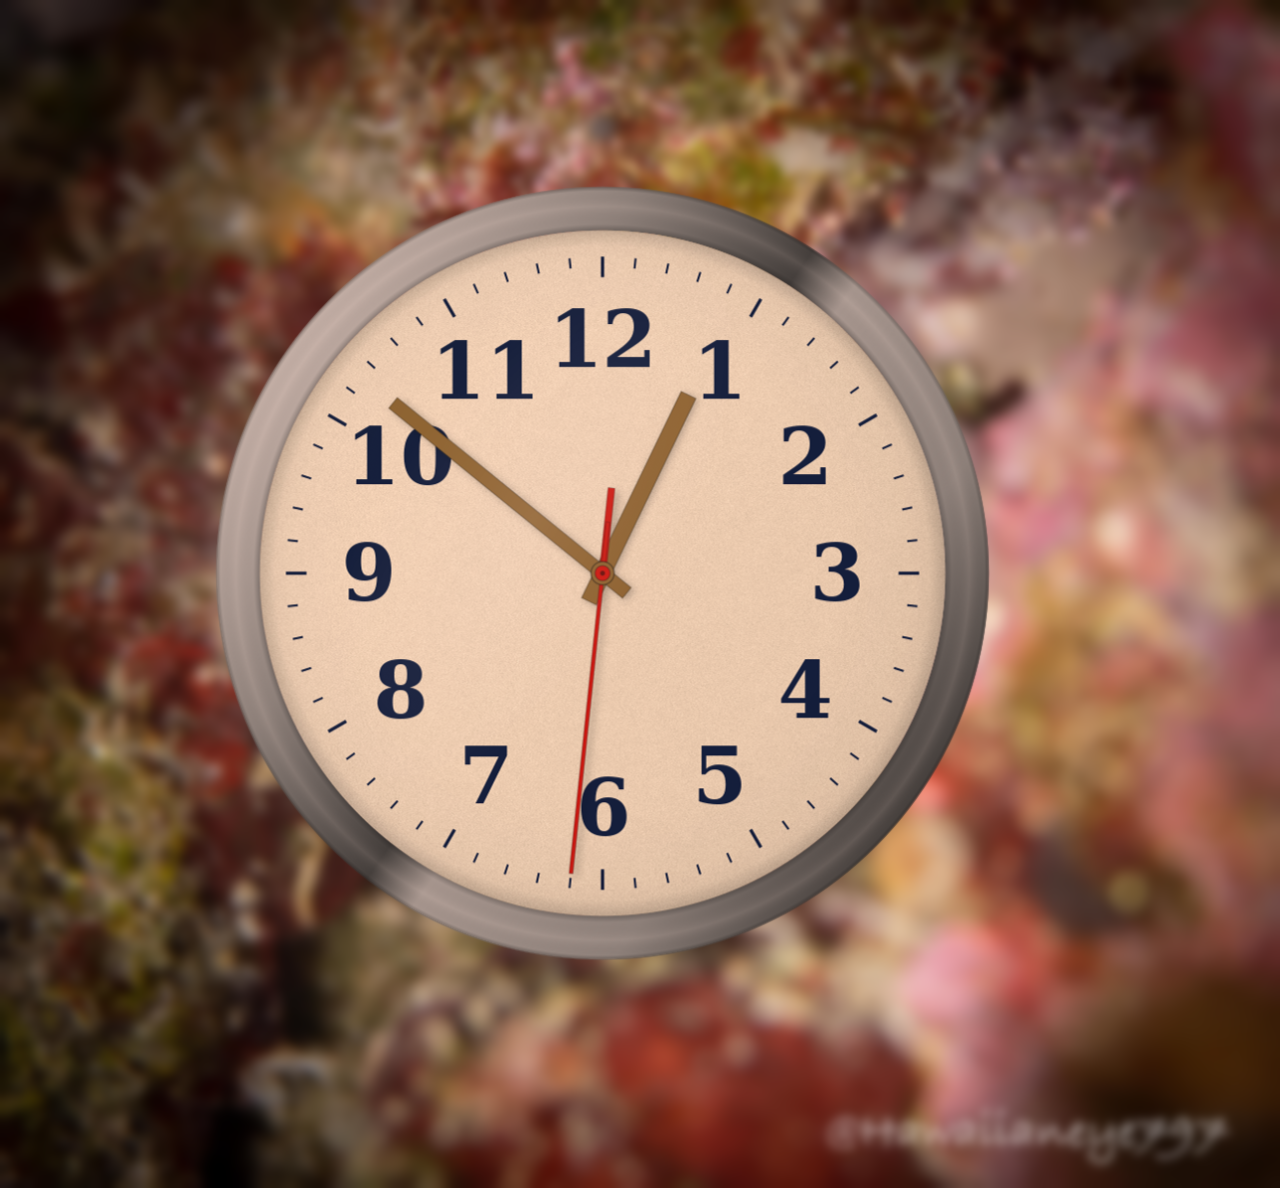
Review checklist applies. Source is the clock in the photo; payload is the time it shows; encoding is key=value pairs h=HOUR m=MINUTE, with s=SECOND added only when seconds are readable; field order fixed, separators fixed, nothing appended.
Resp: h=12 m=51 s=31
